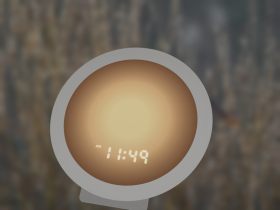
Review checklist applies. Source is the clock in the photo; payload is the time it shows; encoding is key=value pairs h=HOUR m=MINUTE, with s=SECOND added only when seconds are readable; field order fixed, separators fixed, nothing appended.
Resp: h=11 m=49
